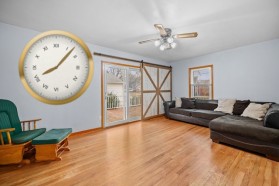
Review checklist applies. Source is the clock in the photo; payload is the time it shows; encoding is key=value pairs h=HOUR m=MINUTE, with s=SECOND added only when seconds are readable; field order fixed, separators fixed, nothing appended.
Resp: h=8 m=7
